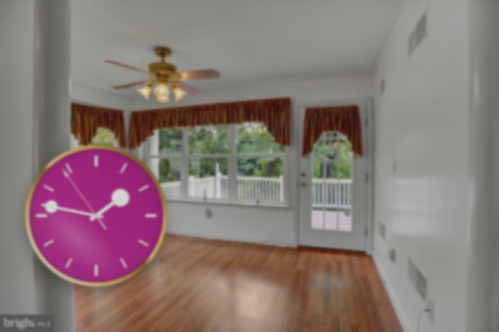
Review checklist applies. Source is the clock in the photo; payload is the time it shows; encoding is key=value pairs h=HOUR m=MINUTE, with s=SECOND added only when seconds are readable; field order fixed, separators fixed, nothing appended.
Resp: h=1 m=46 s=54
